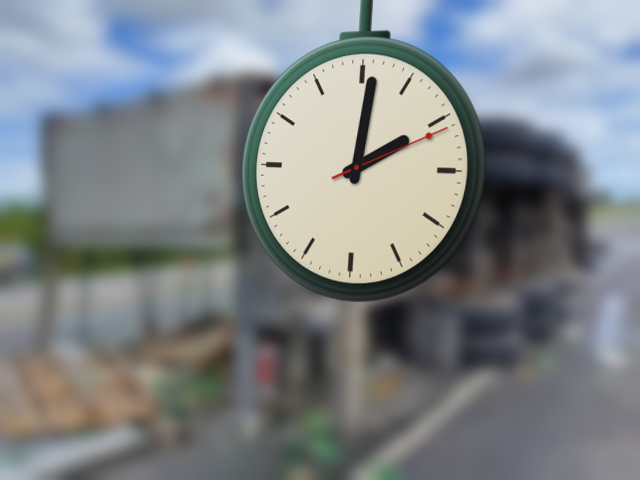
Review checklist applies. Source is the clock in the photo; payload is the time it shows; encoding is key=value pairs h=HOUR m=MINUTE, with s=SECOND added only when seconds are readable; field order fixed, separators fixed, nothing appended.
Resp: h=2 m=1 s=11
